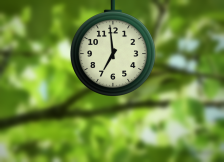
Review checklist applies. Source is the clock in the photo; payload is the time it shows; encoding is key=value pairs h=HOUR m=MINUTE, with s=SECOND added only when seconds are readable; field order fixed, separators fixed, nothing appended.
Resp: h=6 m=59
